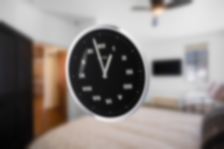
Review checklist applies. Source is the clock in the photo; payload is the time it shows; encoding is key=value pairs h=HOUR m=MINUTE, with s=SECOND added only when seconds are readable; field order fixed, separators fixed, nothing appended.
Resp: h=12 m=58
